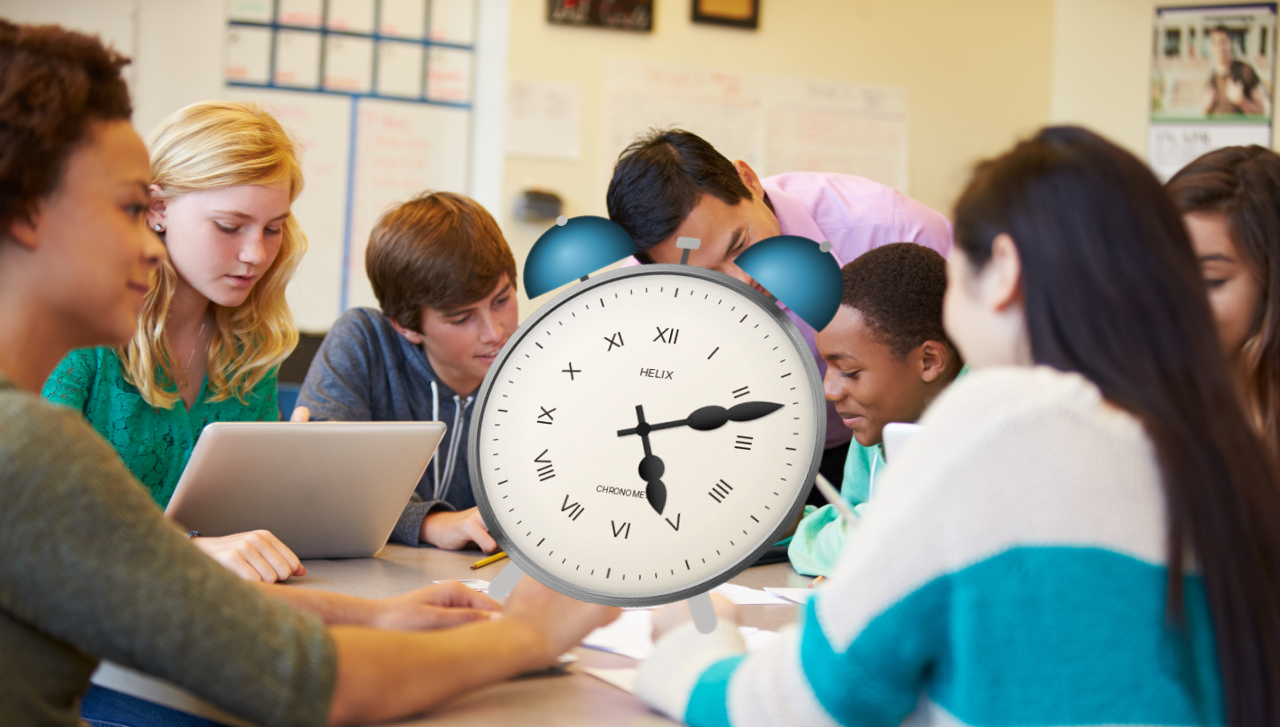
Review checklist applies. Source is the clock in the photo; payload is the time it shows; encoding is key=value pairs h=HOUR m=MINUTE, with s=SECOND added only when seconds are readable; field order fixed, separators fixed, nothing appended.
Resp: h=5 m=12
